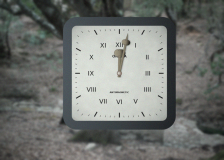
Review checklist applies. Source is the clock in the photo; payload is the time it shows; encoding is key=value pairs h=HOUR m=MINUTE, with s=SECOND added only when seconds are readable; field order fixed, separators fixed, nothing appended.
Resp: h=12 m=2
